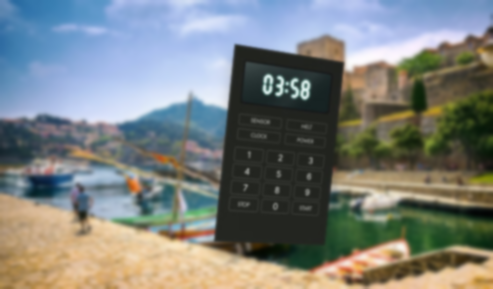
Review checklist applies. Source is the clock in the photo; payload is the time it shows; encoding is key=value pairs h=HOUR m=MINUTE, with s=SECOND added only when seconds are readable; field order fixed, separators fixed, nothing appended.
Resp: h=3 m=58
